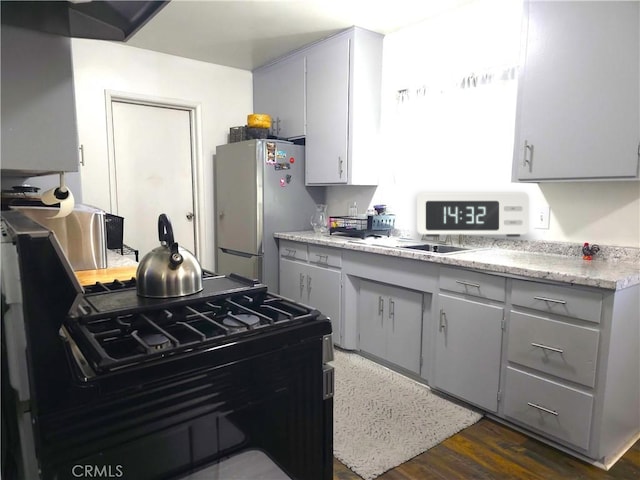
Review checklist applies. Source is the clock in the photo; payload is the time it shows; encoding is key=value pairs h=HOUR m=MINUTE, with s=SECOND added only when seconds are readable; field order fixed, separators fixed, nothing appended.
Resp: h=14 m=32
